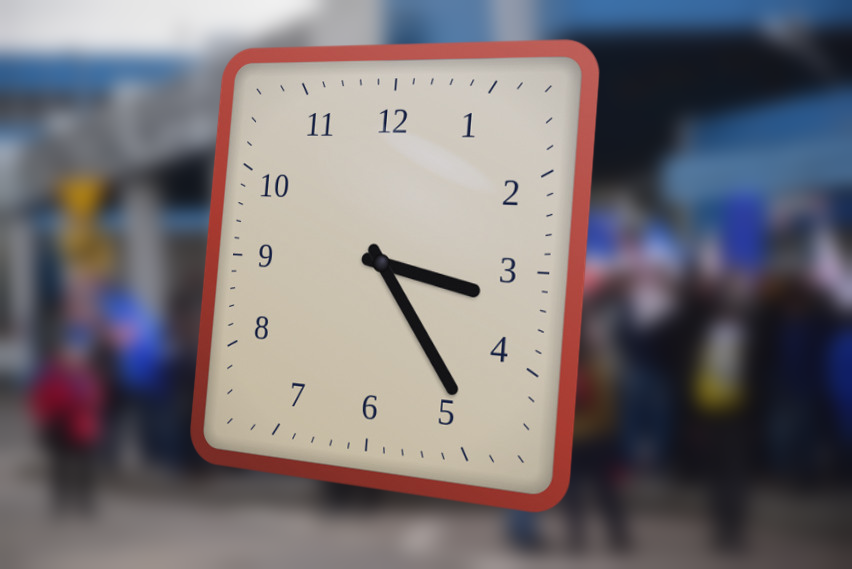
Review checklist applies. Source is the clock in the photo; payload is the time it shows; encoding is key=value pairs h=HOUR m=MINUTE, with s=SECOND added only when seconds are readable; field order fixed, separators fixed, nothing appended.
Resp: h=3 m=24
